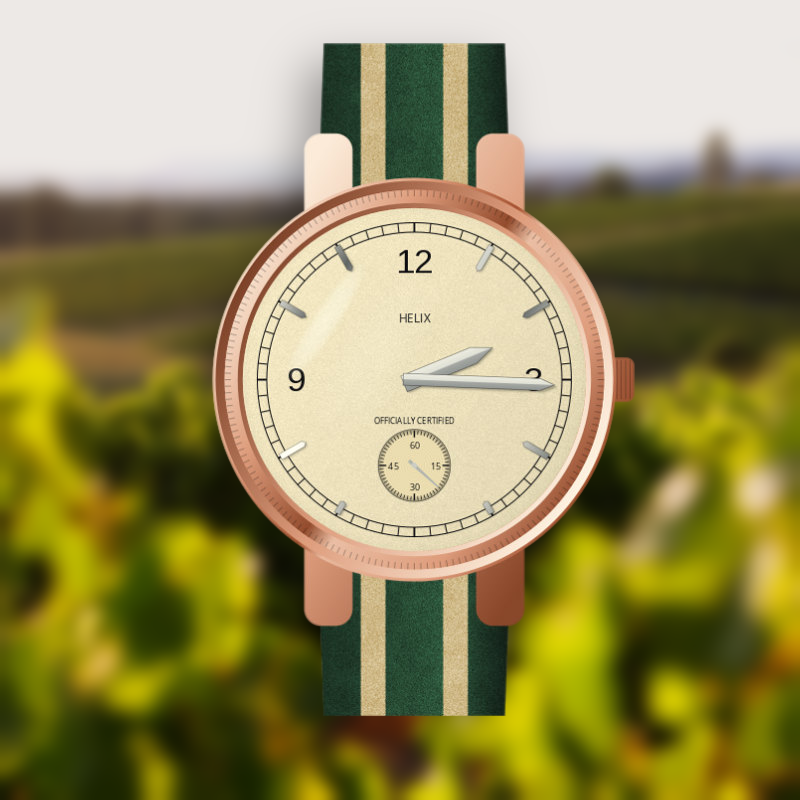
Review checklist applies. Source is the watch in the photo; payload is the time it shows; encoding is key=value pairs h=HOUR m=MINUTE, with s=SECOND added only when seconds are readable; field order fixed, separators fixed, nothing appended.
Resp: h=2 m=15 s=22
